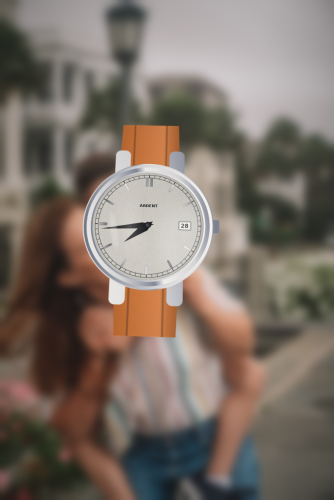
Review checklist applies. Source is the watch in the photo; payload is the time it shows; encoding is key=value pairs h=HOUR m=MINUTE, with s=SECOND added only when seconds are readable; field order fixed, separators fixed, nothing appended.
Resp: h=7 m=44
